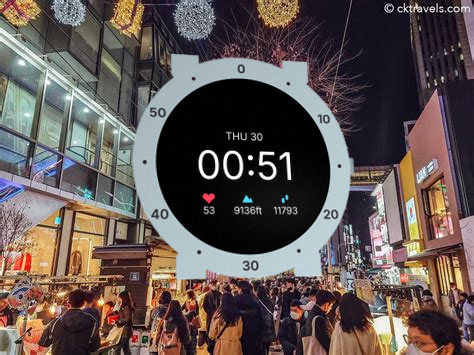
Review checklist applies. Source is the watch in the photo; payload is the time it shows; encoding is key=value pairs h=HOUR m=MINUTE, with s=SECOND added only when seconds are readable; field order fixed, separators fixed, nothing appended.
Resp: h=0 m=51
